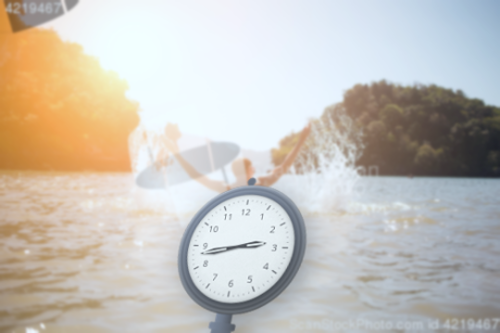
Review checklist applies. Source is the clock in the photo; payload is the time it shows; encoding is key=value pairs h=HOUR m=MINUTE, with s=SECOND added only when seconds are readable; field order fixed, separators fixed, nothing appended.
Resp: h=2 m=43
